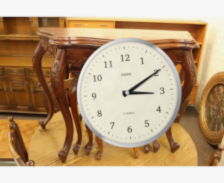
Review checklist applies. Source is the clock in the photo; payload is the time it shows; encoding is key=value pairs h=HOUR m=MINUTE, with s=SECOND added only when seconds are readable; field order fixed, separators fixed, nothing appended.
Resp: h=3 m=10
